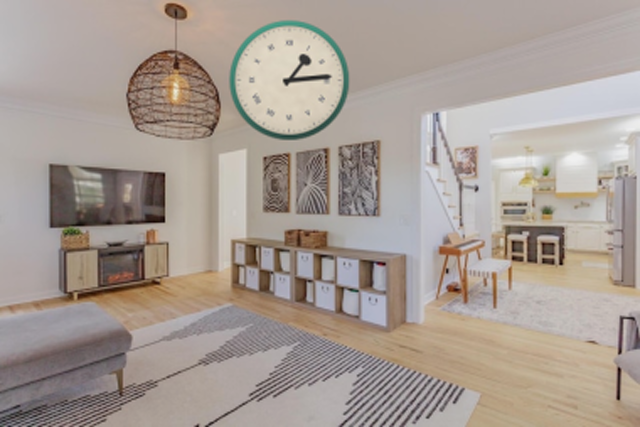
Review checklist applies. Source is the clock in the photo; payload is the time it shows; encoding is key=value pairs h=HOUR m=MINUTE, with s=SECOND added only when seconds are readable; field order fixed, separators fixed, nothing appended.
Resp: h=1 m=14
